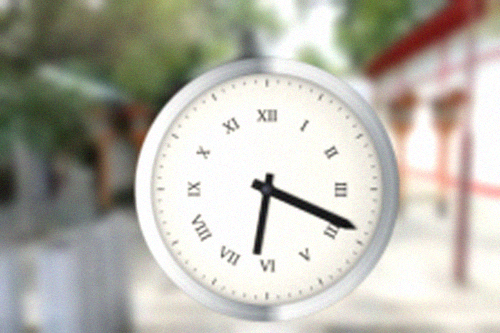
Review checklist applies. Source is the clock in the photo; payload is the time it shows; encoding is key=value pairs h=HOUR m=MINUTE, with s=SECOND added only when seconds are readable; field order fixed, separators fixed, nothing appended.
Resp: h=6 m=19
